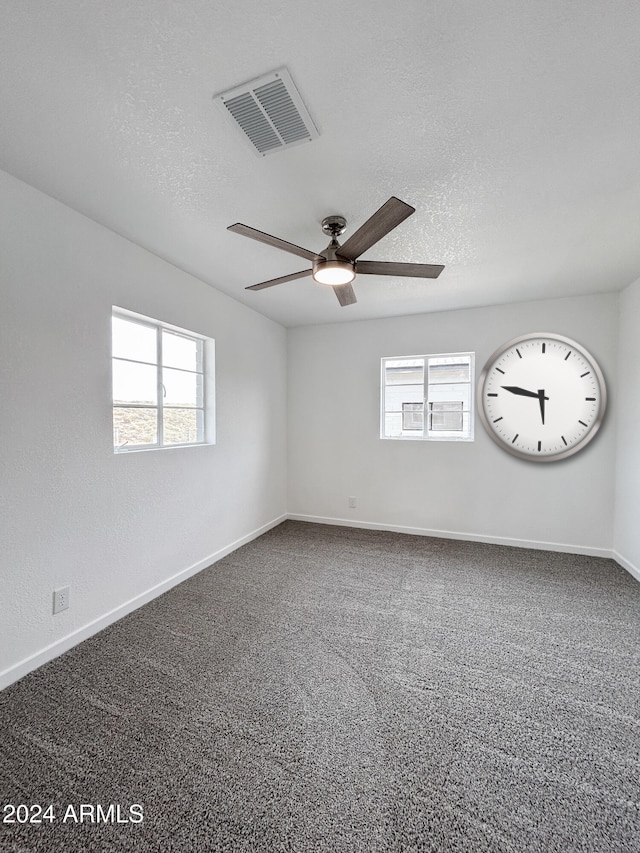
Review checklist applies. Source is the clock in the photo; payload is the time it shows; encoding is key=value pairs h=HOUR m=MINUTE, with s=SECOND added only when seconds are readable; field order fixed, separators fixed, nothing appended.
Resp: h=5 m=47
